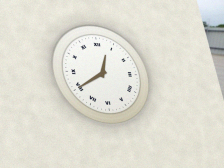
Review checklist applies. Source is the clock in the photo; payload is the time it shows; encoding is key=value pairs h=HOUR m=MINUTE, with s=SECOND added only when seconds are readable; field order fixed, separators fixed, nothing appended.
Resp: h=12 m=40
